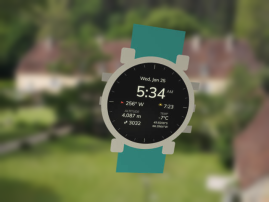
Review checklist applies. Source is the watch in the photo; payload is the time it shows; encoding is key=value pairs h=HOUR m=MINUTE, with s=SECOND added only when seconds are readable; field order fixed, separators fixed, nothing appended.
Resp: h=5 m=34
